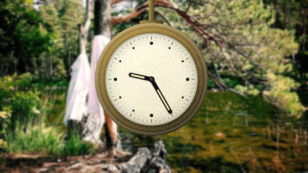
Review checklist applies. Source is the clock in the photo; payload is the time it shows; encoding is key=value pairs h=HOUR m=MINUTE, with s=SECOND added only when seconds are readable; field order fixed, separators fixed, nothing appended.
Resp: h=9 m=25
